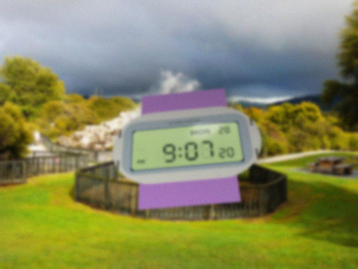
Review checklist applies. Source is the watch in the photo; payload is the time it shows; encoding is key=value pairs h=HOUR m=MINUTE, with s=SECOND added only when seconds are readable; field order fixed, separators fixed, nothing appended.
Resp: h=9 m=7
